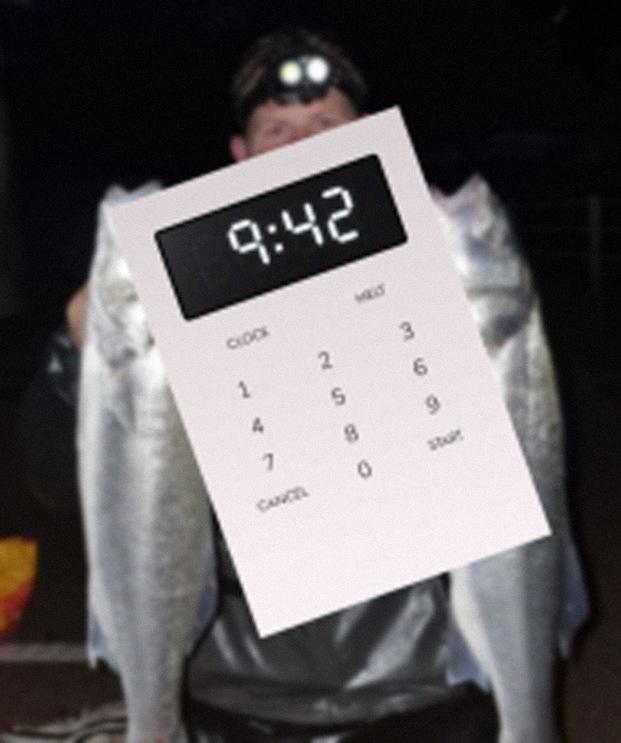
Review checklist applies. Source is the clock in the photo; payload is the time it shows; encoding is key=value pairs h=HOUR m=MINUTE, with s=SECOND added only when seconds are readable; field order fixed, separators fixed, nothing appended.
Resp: h=9 m=42
